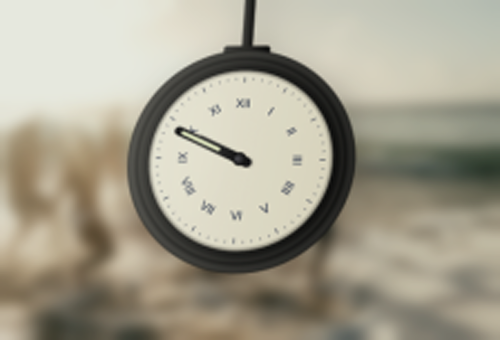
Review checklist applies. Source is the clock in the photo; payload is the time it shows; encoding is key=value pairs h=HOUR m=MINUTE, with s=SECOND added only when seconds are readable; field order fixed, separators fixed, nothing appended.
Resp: h=9 m=49
